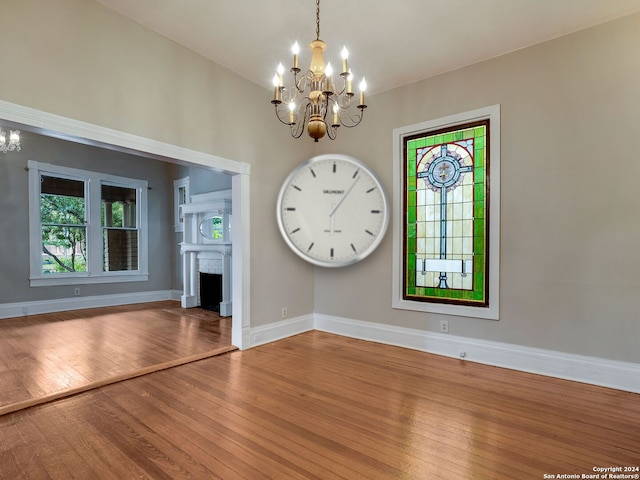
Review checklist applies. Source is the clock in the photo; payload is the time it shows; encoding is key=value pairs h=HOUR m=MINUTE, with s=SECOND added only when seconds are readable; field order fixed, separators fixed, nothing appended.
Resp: h=6 m=6
